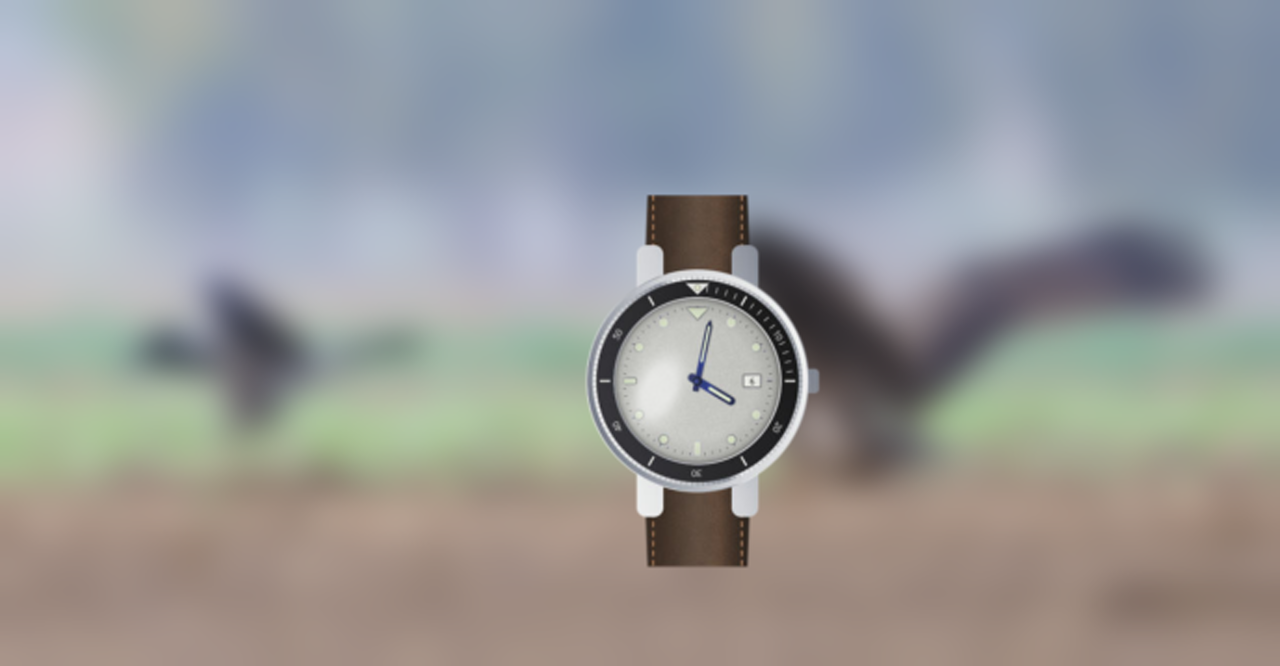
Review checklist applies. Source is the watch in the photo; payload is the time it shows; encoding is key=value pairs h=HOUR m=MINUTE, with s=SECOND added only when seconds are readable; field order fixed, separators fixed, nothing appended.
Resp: h=4 m=2
